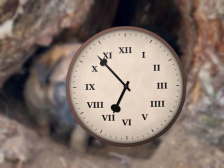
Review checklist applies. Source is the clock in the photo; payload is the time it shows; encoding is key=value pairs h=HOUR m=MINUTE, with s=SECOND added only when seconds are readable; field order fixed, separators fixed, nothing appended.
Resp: h=6 m=53
